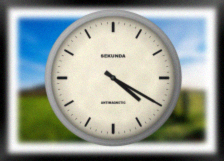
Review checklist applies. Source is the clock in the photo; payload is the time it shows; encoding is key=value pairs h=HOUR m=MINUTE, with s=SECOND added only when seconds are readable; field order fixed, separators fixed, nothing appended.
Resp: h=4 m=20
